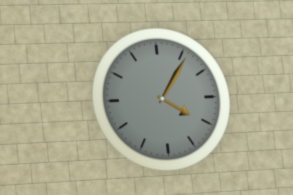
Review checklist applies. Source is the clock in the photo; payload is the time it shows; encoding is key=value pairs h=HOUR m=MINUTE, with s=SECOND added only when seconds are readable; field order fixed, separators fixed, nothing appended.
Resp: h=4 m=6
